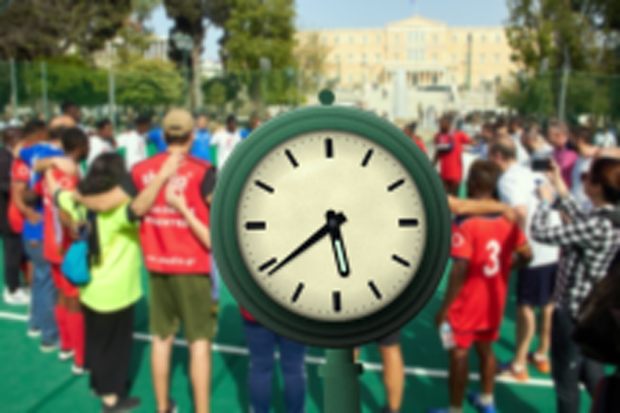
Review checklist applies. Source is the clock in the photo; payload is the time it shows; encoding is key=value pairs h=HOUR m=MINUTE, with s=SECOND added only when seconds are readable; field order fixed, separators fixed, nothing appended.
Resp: h=5 m=39
